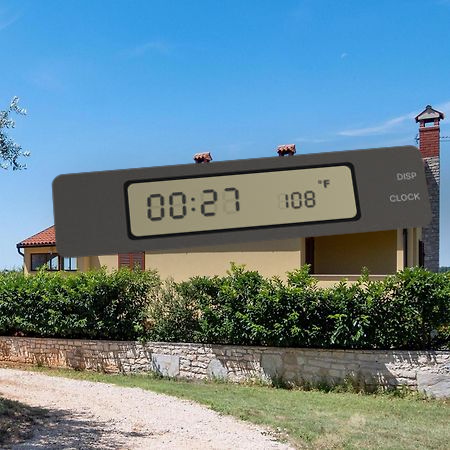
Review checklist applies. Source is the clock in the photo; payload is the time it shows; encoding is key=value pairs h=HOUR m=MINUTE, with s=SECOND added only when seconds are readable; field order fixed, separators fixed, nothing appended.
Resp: h=0 m=27
